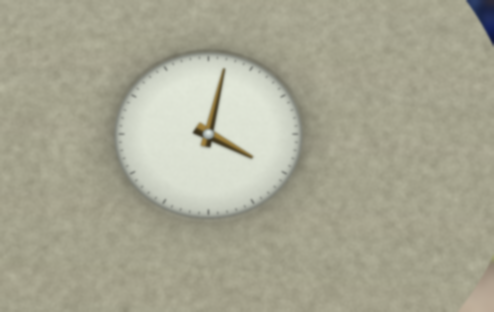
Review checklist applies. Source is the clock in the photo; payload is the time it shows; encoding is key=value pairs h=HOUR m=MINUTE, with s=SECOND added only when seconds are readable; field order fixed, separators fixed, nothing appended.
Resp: h=4 m=2
